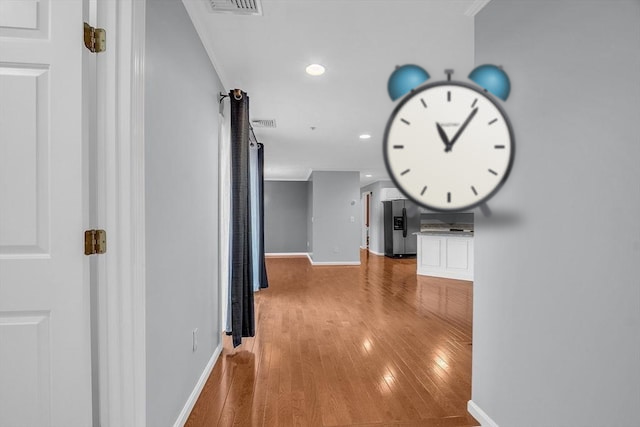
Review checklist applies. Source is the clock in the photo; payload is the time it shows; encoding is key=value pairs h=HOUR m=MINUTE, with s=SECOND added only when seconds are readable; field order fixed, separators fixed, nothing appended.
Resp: h=11 m=6
